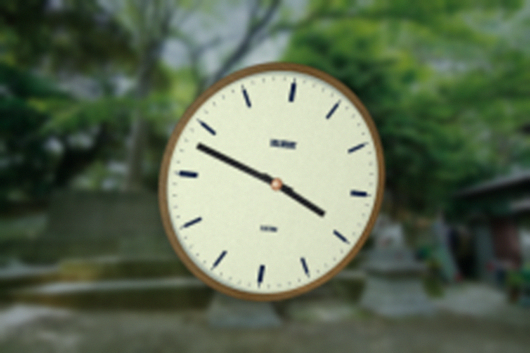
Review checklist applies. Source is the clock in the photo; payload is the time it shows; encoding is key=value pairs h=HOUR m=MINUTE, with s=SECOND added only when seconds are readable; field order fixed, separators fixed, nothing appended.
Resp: h=3 m=48
